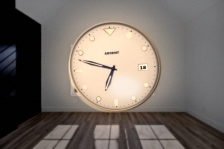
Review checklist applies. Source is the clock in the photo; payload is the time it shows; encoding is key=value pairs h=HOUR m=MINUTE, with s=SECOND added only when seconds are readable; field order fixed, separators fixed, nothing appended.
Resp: h=6 m=48
